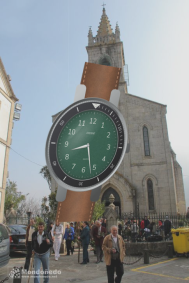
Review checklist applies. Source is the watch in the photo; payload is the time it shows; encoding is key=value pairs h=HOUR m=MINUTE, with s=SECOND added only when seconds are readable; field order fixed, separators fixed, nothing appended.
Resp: h=8 m=27
